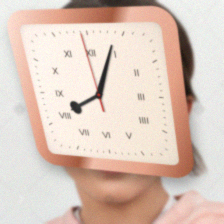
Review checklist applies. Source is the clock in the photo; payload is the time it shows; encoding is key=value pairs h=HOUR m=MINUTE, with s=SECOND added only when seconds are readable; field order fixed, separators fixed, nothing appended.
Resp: h=8 m=3 s=59
